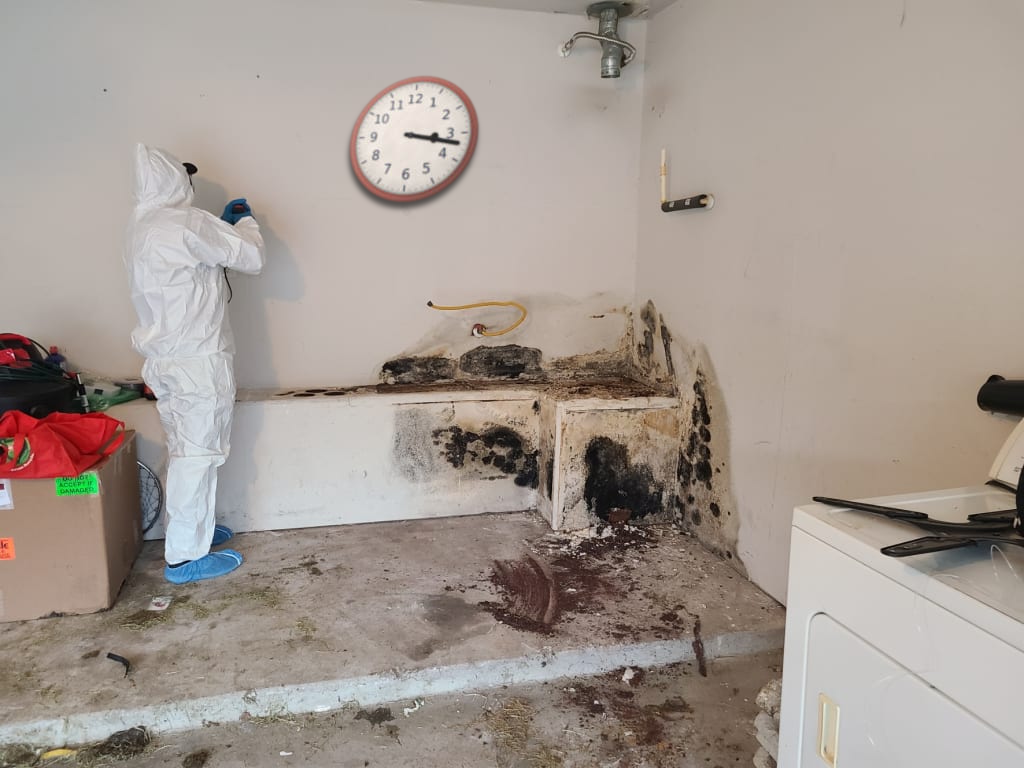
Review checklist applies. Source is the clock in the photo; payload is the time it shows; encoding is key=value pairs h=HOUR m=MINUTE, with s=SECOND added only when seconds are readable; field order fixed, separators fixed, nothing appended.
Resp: h=3 m=17
